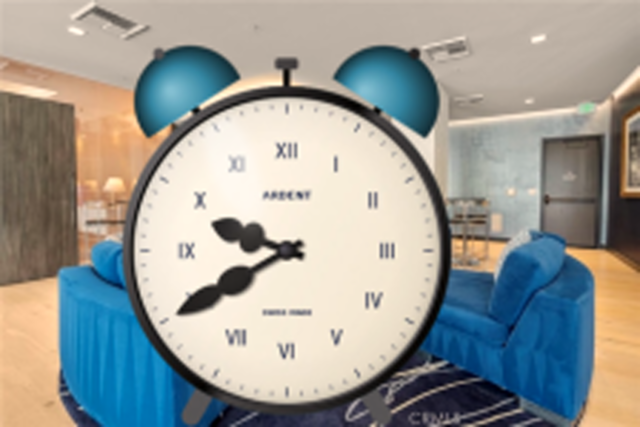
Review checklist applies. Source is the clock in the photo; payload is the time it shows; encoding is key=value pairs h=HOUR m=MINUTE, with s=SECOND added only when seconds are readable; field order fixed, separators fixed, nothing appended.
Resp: h=9 m=40
